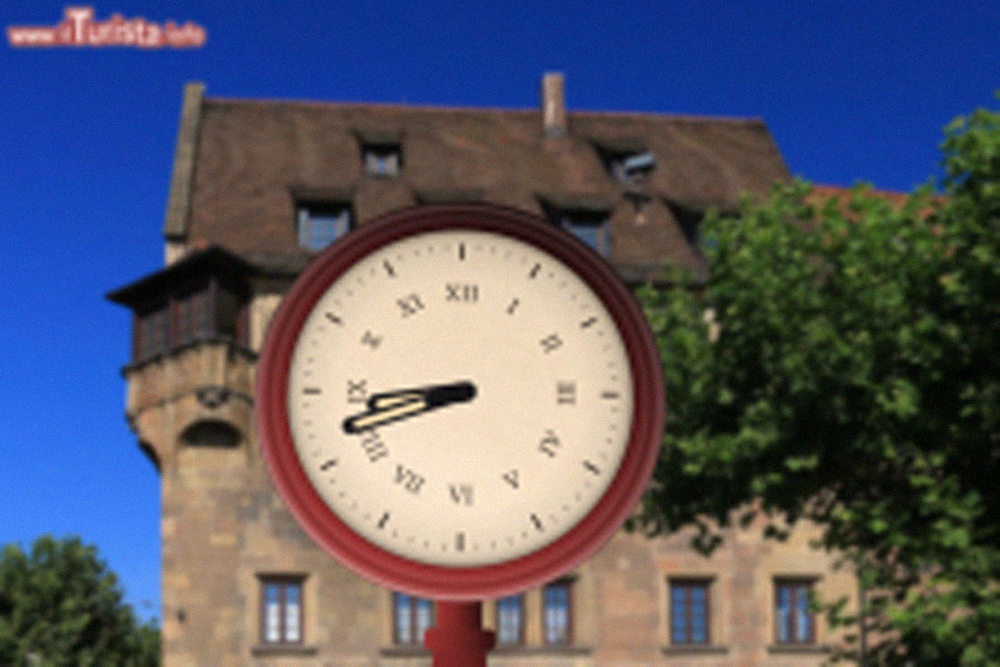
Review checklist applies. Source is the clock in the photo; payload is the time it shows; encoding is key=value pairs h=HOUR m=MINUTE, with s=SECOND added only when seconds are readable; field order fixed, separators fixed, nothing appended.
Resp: h=8 m=42
